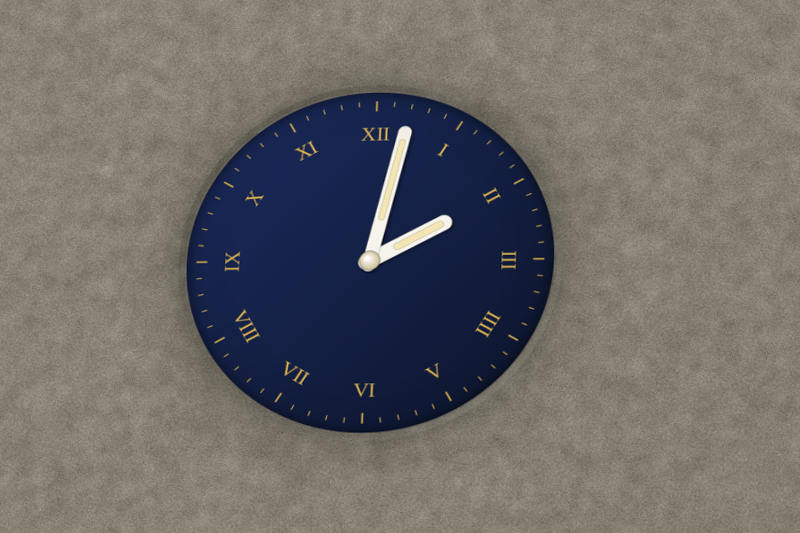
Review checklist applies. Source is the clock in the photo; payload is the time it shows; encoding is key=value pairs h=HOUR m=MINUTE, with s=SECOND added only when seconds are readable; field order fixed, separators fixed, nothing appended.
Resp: h=2 m=2
